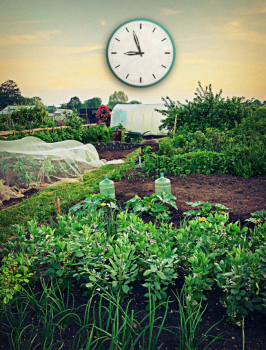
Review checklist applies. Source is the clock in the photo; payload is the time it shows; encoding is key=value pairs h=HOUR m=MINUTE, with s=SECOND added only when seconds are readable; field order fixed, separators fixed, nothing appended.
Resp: h=8 m=57
